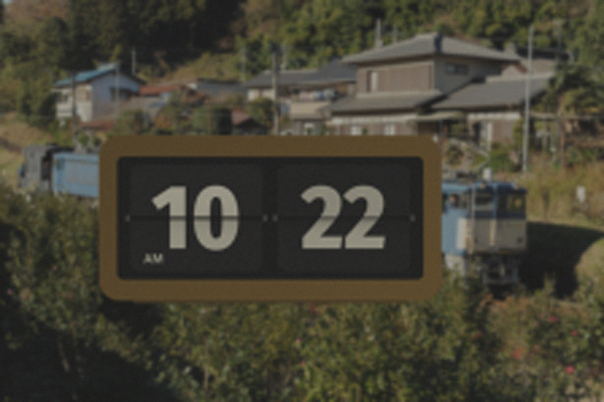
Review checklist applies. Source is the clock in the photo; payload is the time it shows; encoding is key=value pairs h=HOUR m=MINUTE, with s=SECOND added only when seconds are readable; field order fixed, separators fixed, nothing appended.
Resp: h=10 m=22
